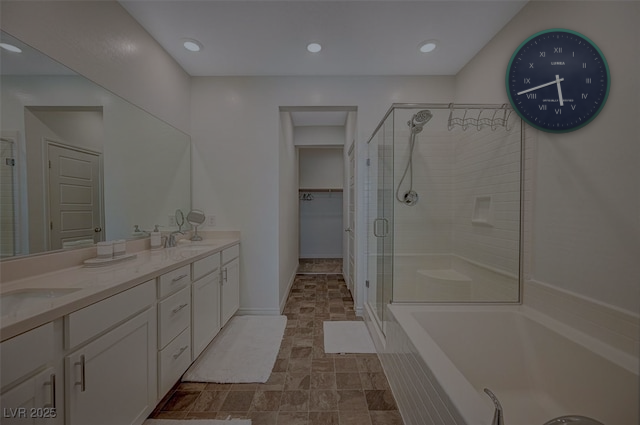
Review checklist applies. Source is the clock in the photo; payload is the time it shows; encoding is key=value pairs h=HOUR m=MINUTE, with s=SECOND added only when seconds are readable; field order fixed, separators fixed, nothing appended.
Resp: h=5 m=42
